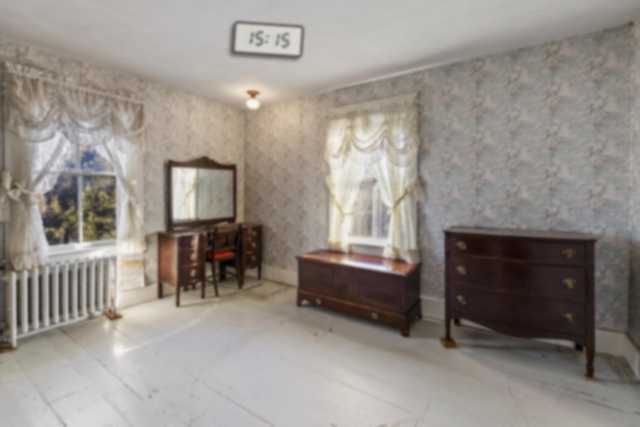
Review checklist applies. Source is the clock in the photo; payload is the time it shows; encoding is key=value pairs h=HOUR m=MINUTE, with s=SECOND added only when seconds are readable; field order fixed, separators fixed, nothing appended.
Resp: h=15 m=15
